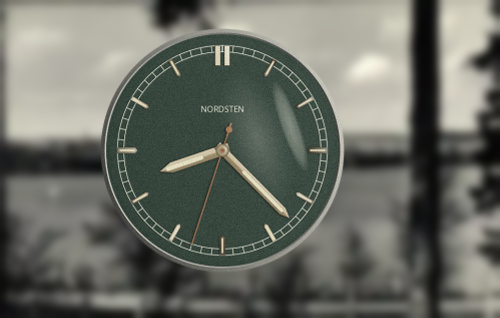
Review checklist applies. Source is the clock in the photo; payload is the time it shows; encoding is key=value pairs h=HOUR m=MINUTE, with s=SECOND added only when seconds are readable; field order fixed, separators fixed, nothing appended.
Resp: h=8 m=22 s=33
